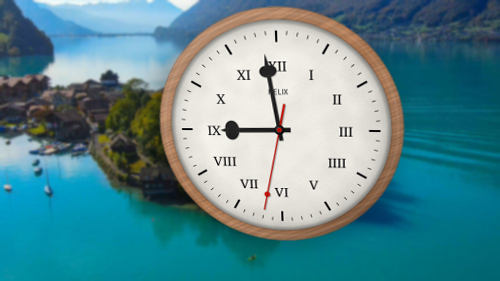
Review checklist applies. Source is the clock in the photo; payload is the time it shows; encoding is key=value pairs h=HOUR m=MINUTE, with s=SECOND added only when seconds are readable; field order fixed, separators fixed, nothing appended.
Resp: h=8 m=58 s=32
